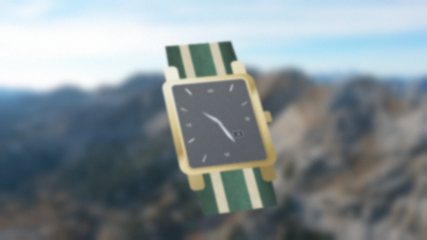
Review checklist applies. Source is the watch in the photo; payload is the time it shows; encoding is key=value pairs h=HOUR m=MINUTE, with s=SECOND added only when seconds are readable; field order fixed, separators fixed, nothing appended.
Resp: h=10 m=26
